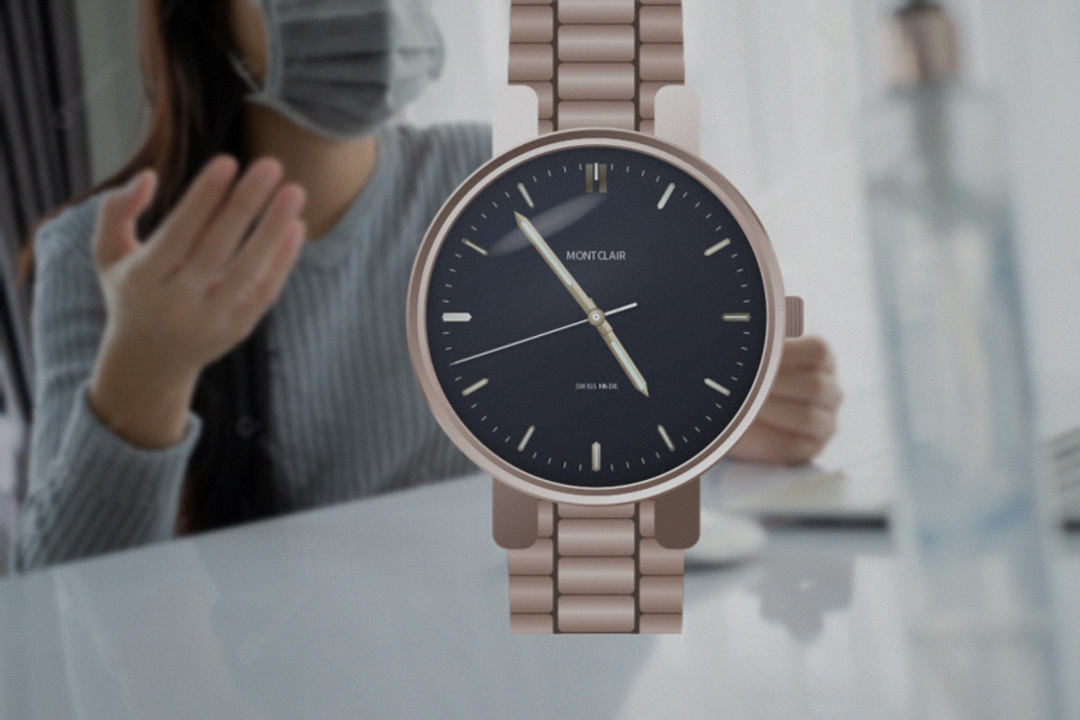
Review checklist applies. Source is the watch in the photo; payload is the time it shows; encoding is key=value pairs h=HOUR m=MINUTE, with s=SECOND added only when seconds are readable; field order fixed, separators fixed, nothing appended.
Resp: h=4 m=53 s=42
